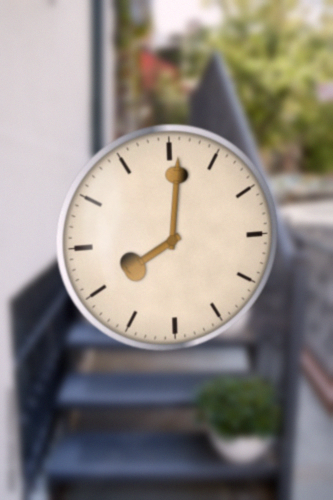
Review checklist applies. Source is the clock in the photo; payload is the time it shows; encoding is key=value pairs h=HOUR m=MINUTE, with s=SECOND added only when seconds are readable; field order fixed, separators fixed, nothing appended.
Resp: h=8 m=1
